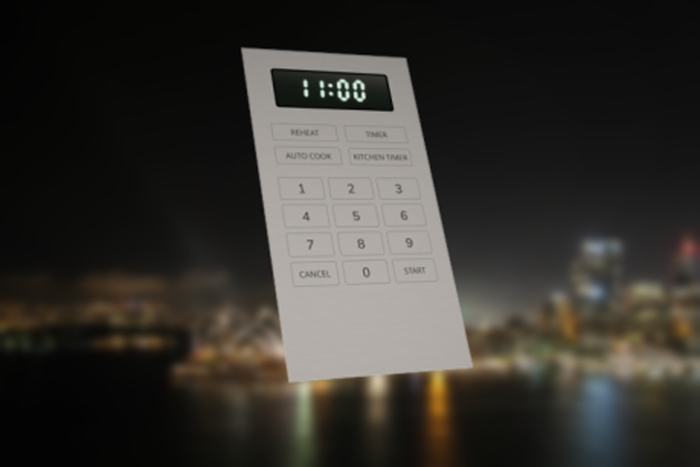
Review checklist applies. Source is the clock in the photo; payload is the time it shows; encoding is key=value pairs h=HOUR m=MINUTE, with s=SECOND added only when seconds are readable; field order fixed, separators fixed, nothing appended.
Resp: h=11 m=0
